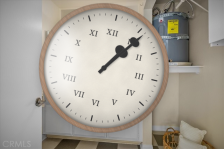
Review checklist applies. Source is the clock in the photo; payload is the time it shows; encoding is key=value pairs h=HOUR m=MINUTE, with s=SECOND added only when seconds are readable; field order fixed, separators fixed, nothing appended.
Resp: h=1 m=6
